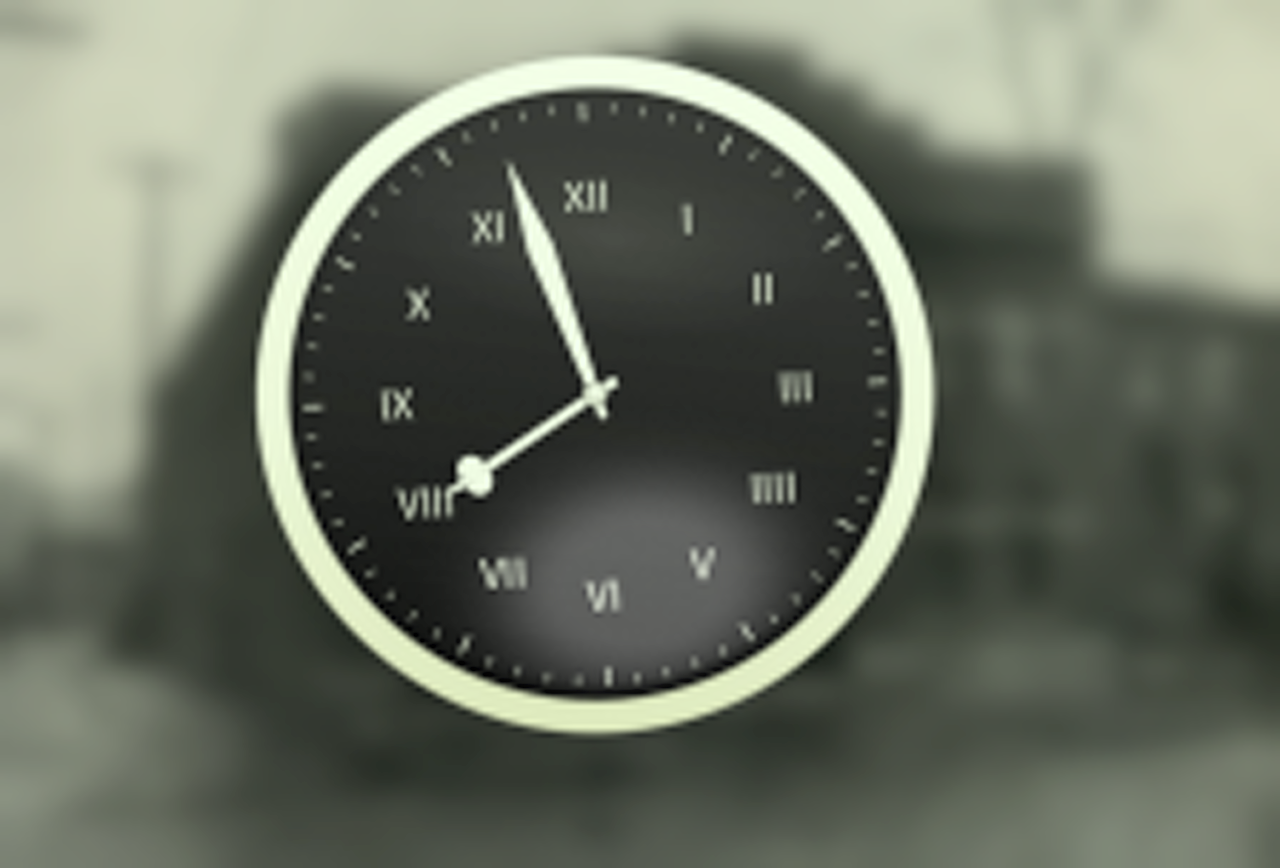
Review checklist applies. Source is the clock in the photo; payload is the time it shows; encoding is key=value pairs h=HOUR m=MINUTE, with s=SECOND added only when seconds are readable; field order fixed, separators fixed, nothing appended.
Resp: h=7 m=57
